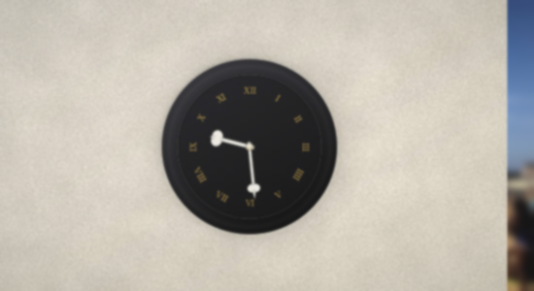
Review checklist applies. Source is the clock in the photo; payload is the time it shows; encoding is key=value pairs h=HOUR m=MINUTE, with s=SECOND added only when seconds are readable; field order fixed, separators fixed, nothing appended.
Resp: h=9 m=29
